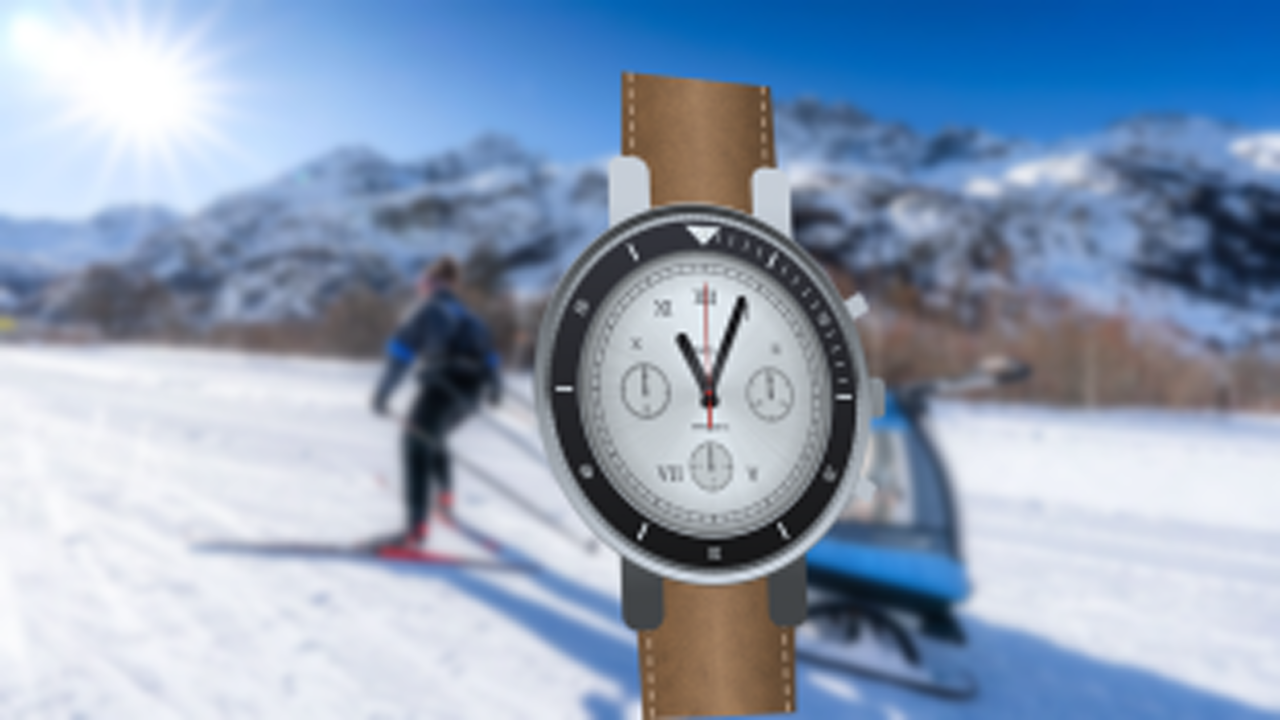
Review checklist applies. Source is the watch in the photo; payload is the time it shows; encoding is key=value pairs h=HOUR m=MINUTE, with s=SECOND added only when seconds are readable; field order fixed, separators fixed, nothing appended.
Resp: h=11 m=4
